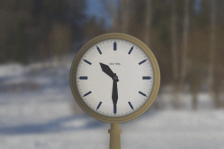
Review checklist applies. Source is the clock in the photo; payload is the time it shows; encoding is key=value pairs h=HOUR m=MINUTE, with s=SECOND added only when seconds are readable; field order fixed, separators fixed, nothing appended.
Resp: h=10 m=30
